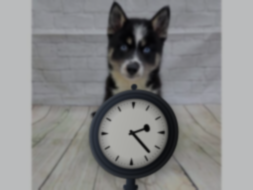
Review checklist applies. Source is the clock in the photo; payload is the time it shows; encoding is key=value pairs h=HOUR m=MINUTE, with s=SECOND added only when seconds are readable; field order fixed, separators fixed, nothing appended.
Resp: h=2 m=23
